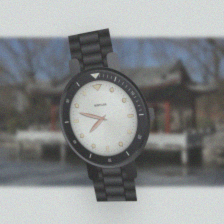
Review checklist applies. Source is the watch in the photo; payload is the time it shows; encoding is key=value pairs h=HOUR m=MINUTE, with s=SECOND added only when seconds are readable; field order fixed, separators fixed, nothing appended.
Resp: h=7 m=48
